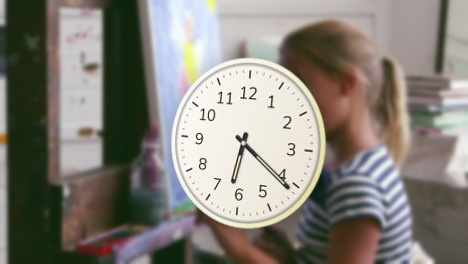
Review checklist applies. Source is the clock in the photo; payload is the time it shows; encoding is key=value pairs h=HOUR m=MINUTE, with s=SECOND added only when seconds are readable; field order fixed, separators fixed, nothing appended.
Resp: h=6 m=21
